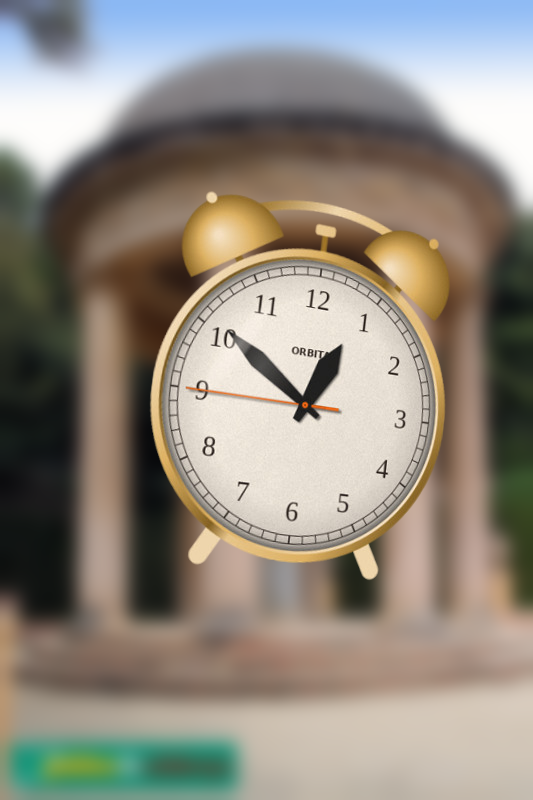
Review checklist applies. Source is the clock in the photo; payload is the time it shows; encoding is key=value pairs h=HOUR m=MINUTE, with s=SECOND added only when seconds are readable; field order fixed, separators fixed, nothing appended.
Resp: h=12 m=50 s=45
